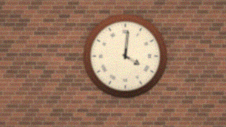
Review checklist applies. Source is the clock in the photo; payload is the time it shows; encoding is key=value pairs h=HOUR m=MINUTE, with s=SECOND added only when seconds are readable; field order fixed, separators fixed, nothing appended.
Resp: h=4 m=1
